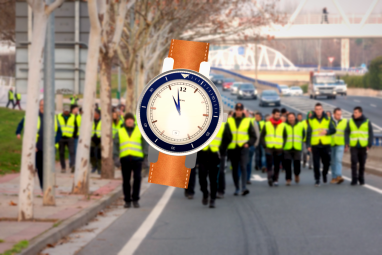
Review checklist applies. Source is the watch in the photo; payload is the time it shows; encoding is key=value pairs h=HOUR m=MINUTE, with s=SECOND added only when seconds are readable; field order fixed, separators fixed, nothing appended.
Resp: h=10 m=58
